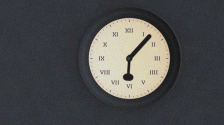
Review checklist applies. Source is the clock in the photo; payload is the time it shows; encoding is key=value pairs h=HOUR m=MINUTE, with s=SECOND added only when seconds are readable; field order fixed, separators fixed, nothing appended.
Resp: h=6 m=7
